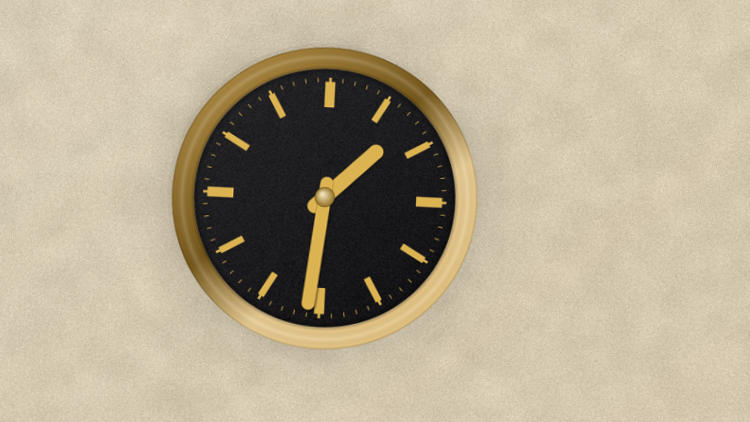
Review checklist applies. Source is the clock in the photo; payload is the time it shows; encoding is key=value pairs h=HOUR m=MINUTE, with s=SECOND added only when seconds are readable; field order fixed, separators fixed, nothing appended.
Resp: h=1 m=31
